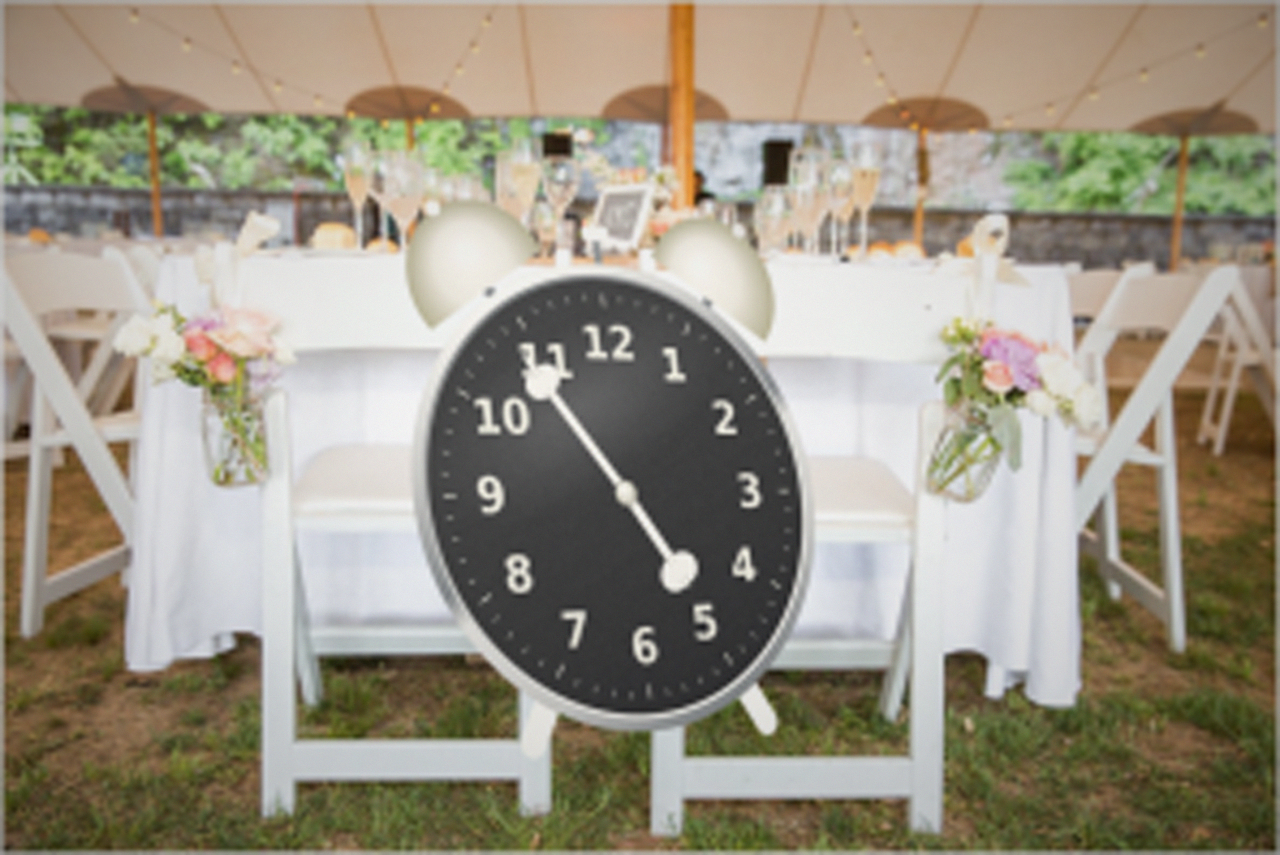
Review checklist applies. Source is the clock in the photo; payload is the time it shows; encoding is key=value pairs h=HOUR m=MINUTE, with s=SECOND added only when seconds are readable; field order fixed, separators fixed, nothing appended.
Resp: h=4 m=54
